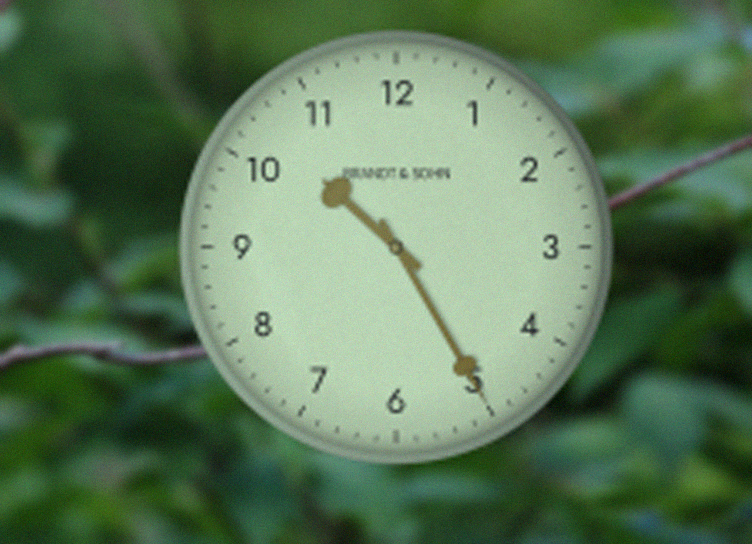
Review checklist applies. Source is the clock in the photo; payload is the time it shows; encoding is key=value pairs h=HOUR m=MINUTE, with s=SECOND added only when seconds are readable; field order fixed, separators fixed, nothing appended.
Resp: h=10 m=25
